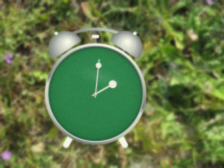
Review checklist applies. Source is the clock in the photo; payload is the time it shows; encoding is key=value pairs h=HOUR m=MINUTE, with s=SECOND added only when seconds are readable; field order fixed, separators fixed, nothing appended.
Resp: h=2 m=1
